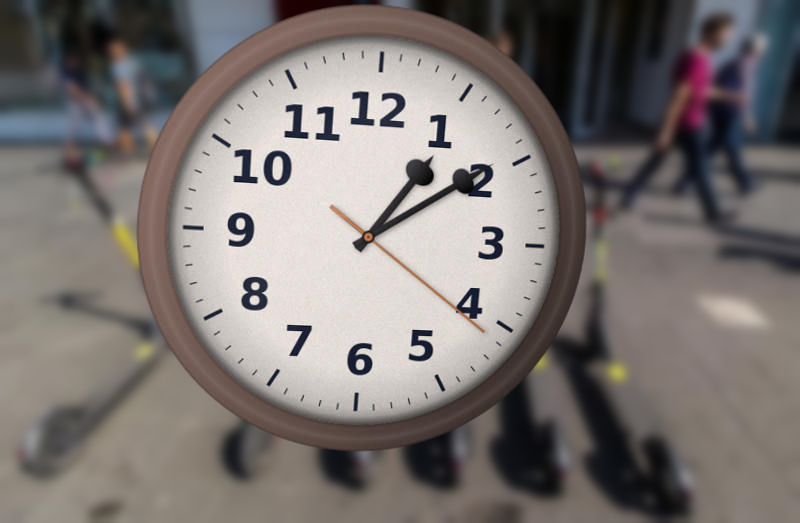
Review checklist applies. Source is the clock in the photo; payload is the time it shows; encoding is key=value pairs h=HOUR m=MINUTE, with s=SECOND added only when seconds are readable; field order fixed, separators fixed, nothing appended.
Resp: h=1 m=9 s=21
